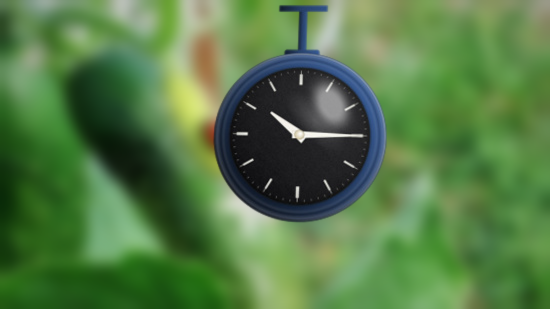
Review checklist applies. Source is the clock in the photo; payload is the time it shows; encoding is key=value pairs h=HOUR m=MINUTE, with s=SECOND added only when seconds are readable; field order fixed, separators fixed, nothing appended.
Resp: h=10 m=15
